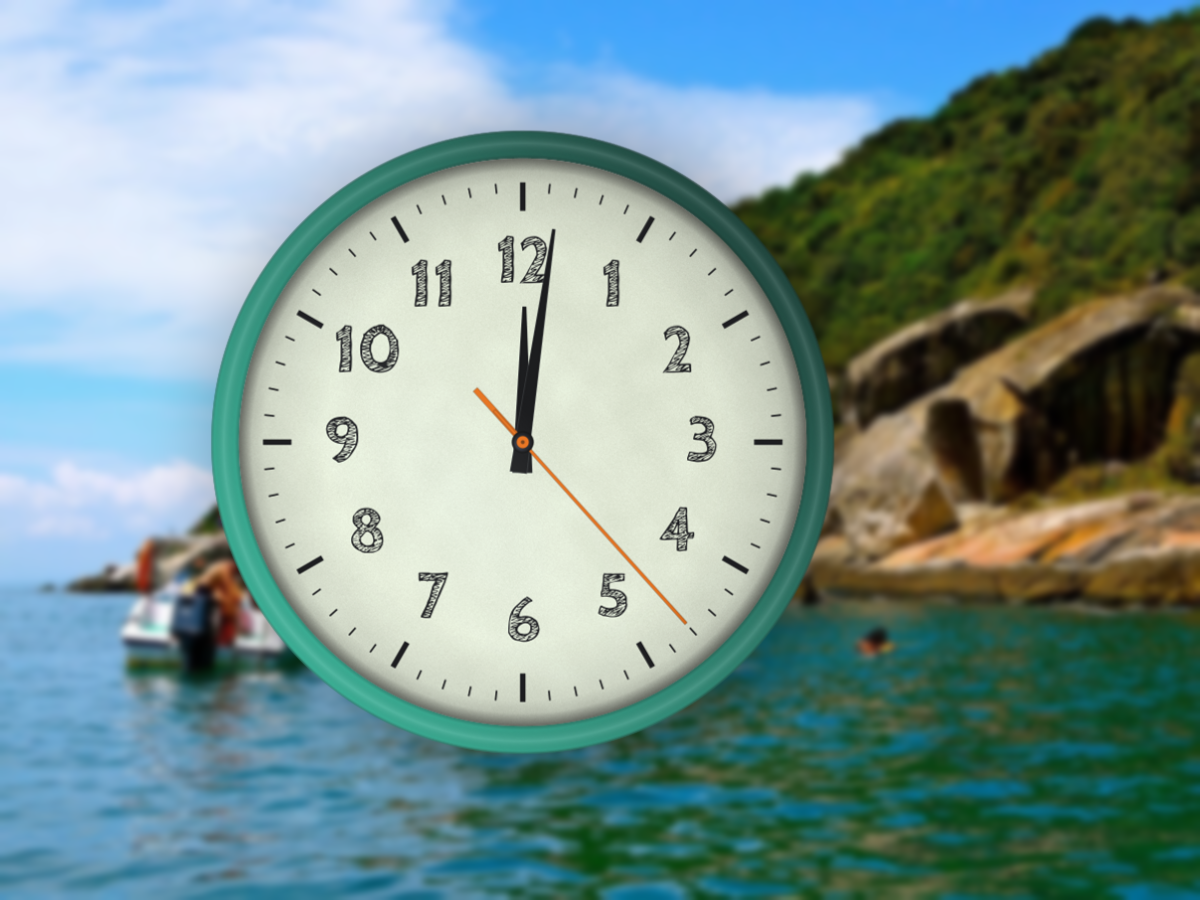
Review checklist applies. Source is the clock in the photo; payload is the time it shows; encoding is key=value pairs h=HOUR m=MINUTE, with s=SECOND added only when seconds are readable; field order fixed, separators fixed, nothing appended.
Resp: h=12 m=1 s=23
